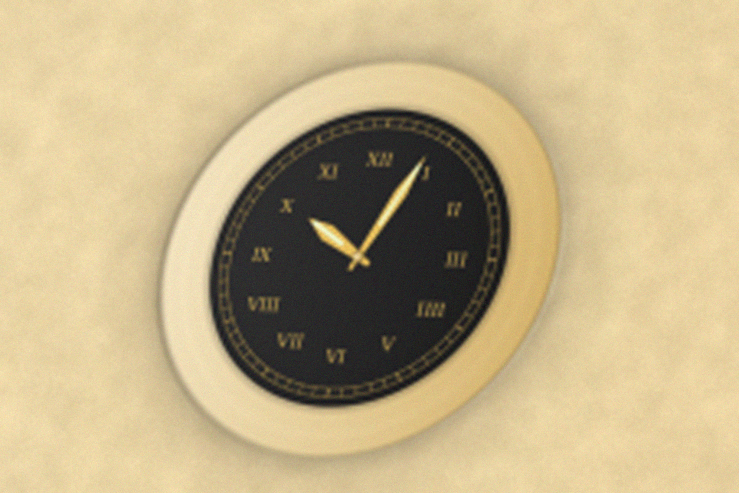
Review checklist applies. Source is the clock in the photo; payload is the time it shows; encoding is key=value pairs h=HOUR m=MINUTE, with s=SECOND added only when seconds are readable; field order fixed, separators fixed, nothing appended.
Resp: h=10 m=4
